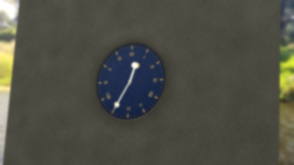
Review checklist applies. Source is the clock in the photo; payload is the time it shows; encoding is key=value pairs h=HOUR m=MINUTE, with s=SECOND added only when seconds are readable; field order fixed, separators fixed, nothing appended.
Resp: h=12 m=35
